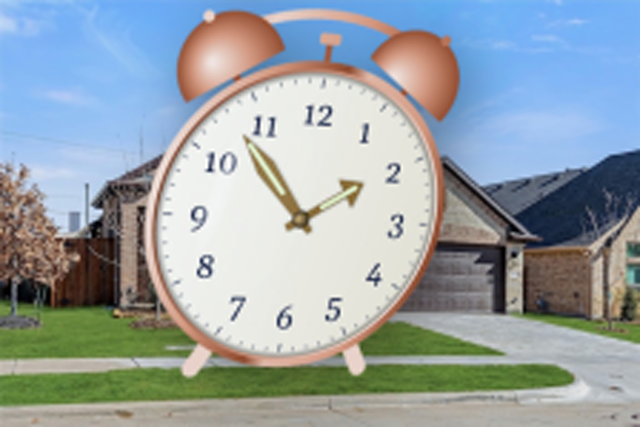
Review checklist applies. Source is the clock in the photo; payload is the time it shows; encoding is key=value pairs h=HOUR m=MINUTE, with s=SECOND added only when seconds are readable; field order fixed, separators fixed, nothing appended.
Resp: h=1 m=53
